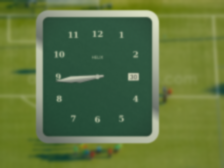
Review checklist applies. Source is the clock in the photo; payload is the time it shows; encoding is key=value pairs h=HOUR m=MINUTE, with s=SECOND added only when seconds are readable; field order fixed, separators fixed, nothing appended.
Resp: h=8 m=44
